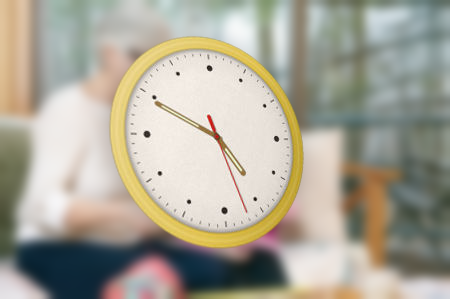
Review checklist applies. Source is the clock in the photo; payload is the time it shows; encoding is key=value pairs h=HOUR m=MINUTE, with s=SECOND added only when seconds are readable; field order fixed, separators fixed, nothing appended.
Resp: h=4 m=49 s=27
